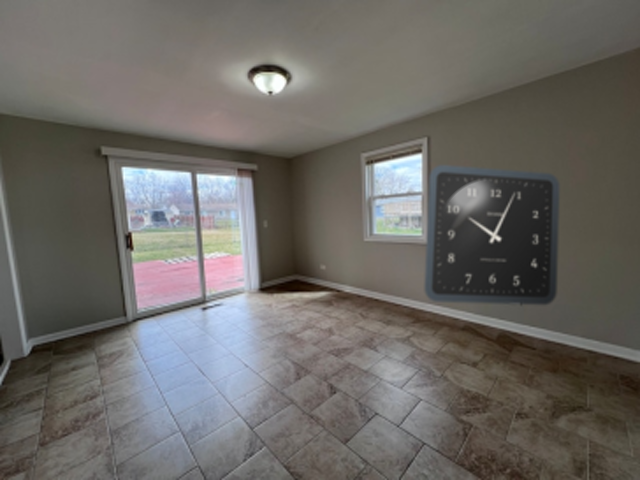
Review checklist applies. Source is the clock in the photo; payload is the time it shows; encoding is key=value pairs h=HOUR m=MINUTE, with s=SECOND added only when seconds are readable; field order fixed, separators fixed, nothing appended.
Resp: h=10 m=4
